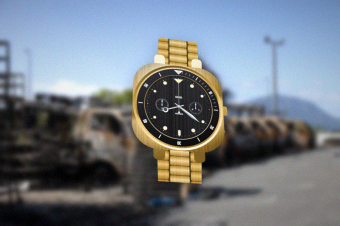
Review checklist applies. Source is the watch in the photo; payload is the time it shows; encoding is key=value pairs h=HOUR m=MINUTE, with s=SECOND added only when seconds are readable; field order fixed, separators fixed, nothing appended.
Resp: h=8 m=21
